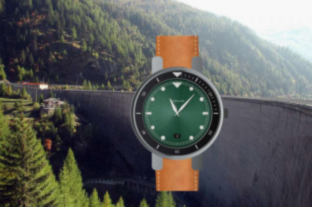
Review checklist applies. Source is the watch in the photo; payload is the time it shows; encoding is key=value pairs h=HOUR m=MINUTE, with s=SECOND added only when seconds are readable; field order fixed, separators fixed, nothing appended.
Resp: h=11 m=7
